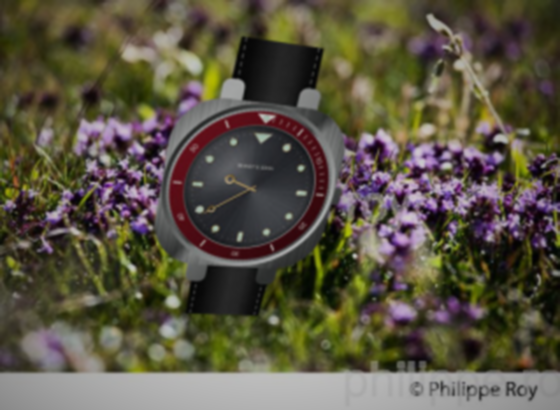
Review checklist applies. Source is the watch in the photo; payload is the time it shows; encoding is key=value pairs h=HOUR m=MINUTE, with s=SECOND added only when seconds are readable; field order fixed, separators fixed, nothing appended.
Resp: h=9 m=39
